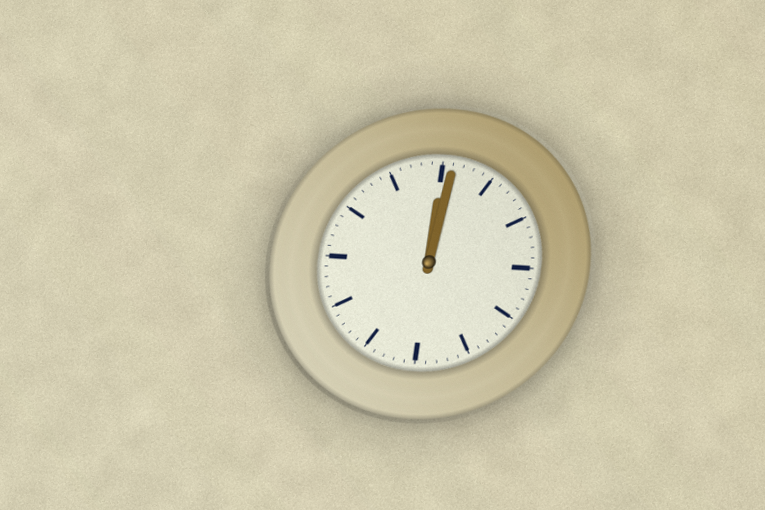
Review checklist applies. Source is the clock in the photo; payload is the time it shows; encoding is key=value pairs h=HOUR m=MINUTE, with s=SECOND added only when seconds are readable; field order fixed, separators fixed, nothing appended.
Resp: h=12 m=1
